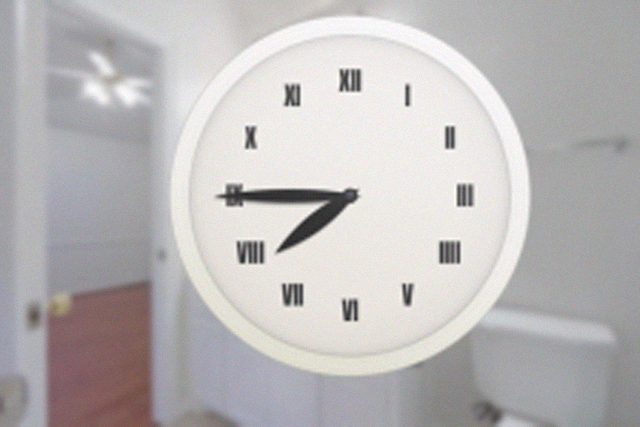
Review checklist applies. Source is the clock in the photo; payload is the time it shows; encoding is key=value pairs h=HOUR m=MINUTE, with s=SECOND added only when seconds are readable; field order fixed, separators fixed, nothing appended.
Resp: h=7 m=45
